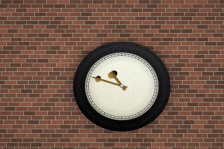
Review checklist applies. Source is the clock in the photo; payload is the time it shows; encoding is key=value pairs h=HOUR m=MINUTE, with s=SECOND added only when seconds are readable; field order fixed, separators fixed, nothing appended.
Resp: h=10 m=48
